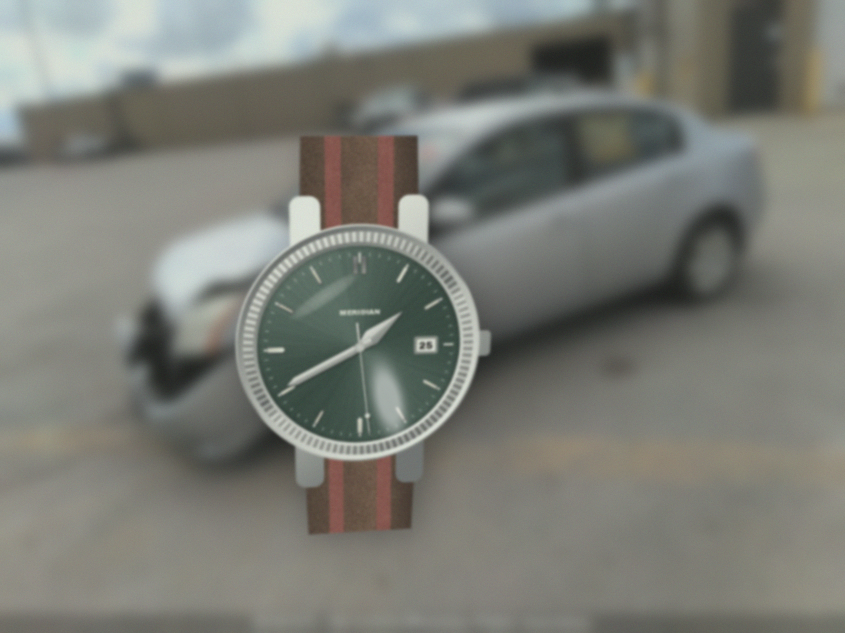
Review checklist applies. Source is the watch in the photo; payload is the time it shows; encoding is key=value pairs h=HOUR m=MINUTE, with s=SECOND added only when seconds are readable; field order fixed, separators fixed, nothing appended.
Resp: h=1 m=40 s=29
